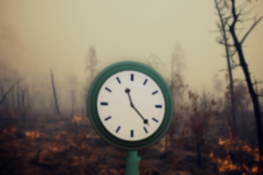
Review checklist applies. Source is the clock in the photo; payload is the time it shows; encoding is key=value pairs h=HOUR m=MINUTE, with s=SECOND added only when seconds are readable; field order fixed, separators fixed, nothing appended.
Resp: h=11 m=23
